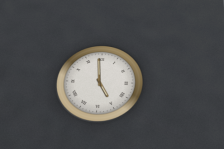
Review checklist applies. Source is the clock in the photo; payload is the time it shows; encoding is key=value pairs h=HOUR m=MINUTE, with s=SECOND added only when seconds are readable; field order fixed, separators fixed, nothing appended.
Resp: h=4 m=59
